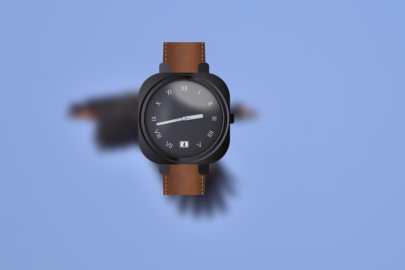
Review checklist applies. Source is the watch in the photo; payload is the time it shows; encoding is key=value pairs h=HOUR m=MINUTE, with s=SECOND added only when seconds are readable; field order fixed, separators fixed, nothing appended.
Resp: h=2 m=43
